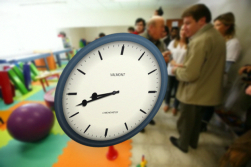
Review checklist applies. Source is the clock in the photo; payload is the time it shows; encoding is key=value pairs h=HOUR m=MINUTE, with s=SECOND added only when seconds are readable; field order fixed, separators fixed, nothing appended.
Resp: h=8 m=42
